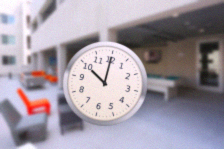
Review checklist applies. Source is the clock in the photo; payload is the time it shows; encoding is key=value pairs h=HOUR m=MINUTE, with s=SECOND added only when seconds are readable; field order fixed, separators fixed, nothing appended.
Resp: h=10 m=0
